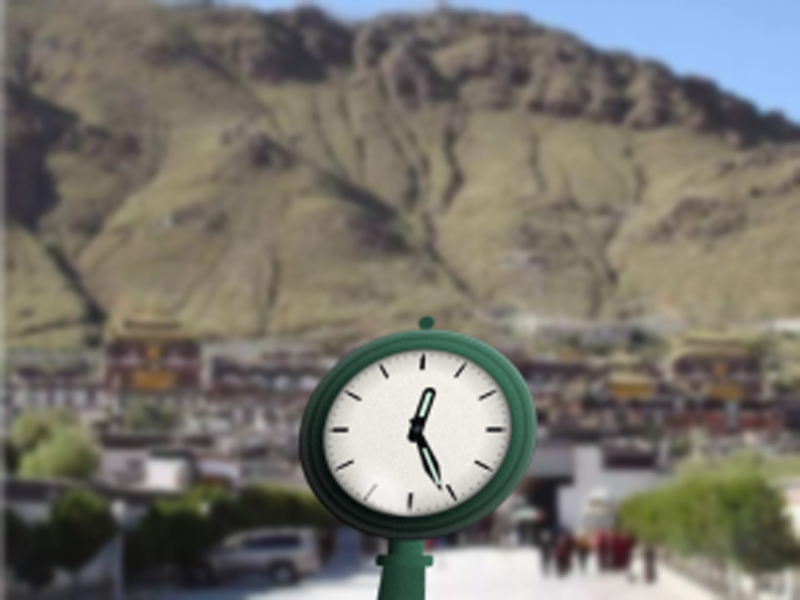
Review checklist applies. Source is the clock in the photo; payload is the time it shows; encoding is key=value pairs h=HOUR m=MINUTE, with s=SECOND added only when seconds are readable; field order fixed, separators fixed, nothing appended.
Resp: h=12 m=26
